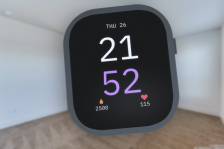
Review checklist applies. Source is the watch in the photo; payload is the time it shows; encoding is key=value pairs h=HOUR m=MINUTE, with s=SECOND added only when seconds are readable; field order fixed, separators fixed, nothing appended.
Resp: h=21 m=52
